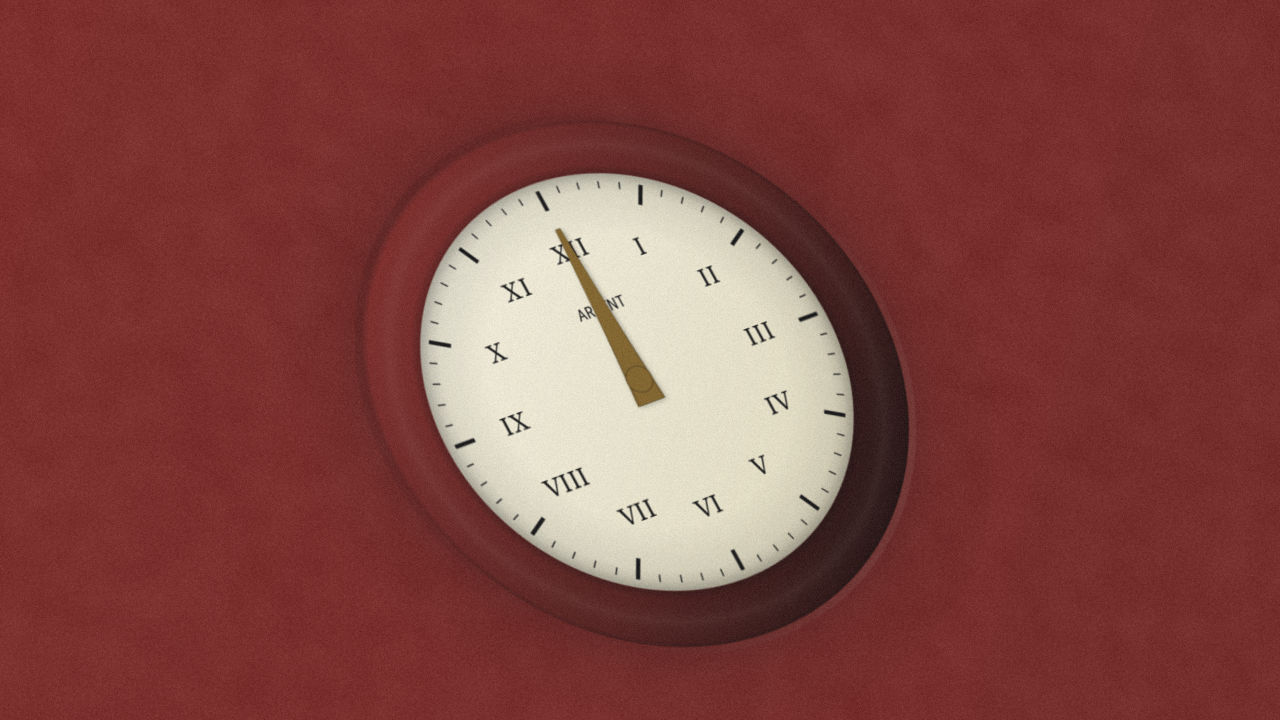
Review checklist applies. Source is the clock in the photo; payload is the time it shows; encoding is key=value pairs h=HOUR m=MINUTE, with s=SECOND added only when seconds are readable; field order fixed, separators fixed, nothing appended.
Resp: h=12 m=0
